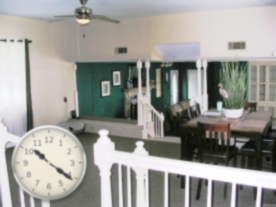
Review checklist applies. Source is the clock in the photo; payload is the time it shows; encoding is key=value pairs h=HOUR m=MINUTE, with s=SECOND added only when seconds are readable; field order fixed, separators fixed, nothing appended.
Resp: h=10 m=21
